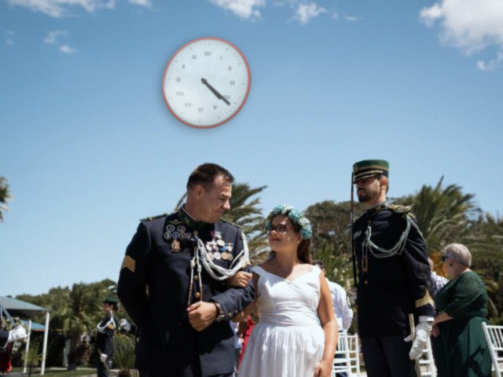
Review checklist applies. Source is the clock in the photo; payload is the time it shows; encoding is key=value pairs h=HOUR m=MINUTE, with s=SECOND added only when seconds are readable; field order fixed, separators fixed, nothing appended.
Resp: h=4 m=21
